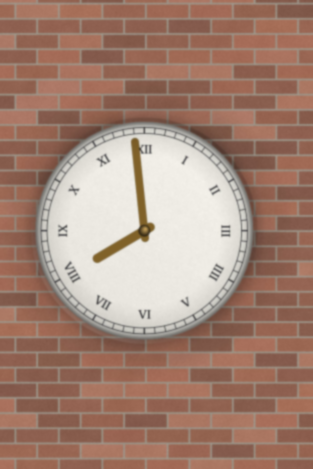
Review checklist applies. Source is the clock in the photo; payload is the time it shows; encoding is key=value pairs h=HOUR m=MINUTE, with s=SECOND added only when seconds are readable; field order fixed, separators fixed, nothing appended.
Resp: h=7 m=59
